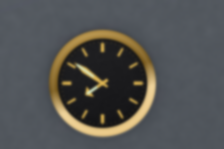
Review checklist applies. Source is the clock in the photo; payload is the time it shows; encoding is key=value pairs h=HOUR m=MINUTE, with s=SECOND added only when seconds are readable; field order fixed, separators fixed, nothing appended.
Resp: h=7 m=51
